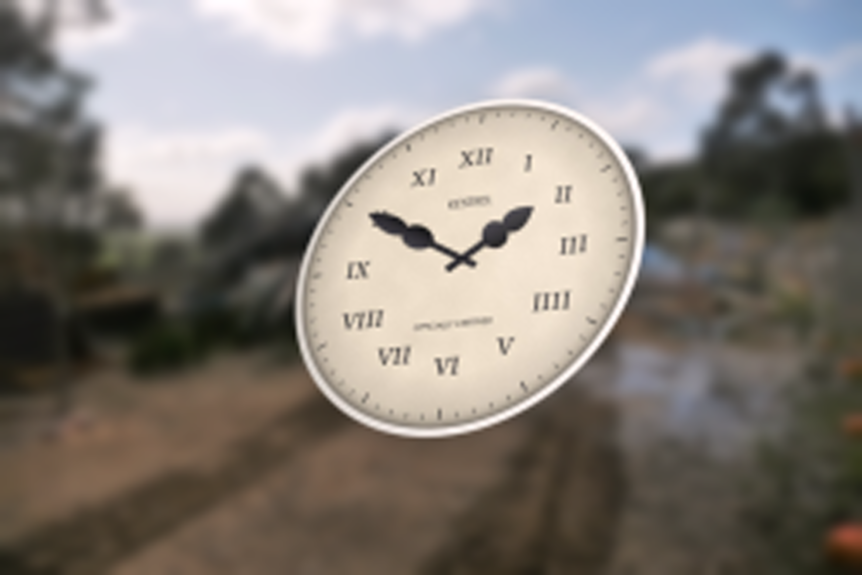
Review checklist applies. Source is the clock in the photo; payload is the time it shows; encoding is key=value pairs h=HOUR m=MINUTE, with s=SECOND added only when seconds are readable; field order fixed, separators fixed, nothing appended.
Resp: h=1 m=50
